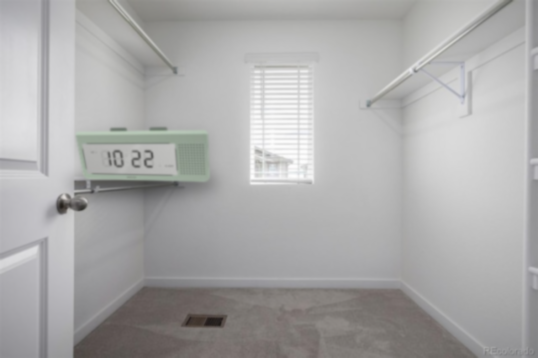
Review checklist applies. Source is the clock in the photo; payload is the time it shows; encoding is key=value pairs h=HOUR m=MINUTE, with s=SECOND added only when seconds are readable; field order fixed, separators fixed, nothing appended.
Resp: h=10 m=22
